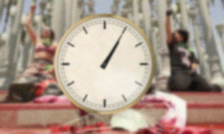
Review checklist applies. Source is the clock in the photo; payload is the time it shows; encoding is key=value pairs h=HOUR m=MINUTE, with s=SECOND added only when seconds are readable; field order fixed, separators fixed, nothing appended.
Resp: h=1 m=5
